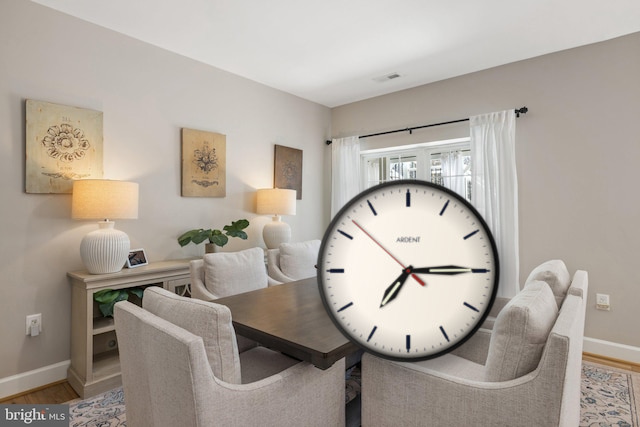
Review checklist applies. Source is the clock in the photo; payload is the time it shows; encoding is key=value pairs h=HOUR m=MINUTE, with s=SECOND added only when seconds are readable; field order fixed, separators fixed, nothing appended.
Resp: h=7 m=14 s=52
